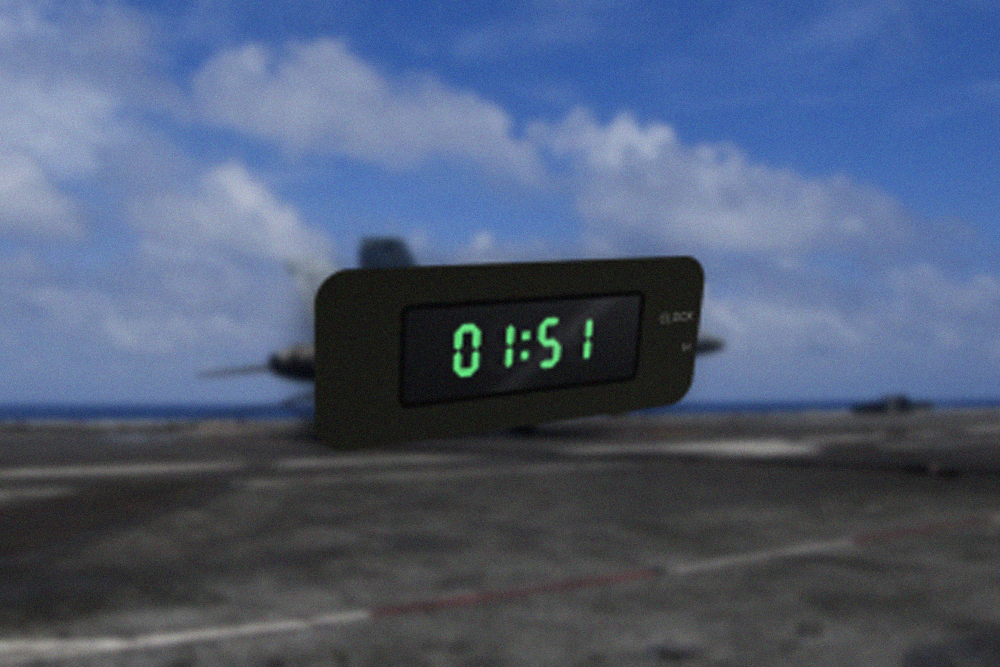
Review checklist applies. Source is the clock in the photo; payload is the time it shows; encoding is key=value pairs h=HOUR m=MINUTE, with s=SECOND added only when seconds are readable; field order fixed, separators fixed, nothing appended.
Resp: h=1 m=51
